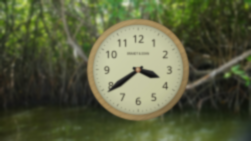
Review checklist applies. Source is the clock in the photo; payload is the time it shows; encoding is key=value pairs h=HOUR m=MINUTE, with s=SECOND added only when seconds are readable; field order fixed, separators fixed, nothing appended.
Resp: h=3 m=39
